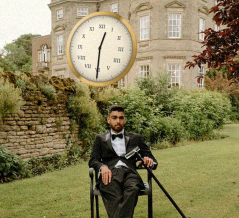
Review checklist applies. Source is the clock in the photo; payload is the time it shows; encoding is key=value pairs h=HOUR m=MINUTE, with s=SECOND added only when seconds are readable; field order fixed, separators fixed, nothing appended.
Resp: h=12 m=30
